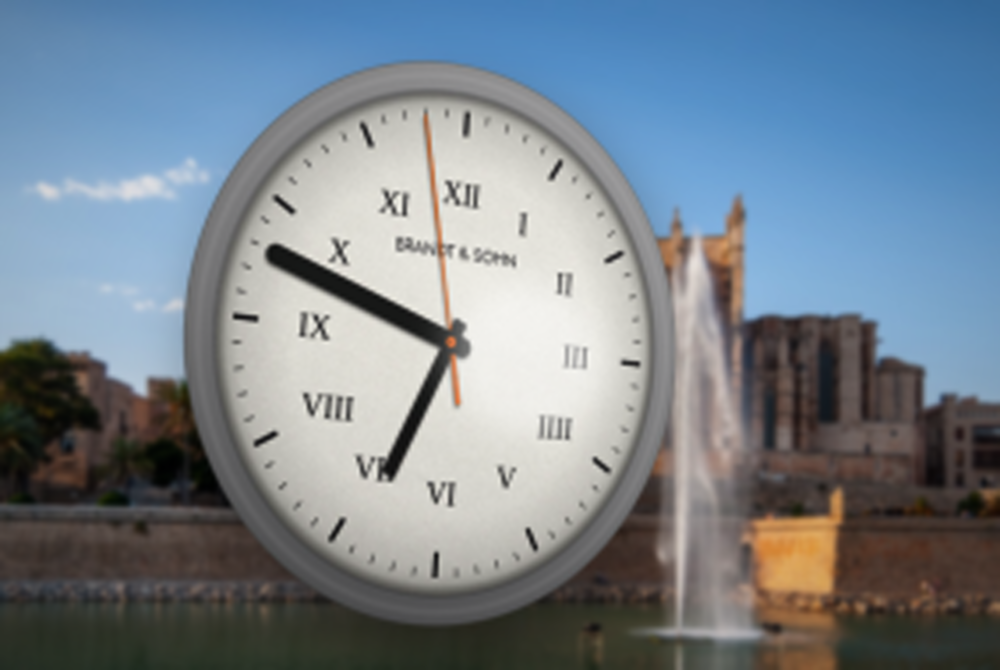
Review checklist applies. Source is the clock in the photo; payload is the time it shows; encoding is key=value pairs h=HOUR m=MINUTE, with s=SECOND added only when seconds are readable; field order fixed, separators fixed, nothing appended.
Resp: h=6 m=47 s=58
